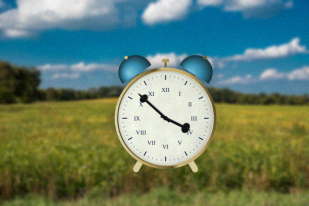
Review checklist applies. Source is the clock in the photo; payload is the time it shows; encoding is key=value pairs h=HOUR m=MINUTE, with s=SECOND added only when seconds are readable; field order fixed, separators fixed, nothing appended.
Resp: h=3 m=52
